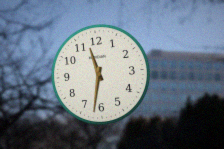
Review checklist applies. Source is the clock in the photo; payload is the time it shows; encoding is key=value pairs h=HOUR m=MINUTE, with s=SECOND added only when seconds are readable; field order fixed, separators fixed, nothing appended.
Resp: h=11 m=32
